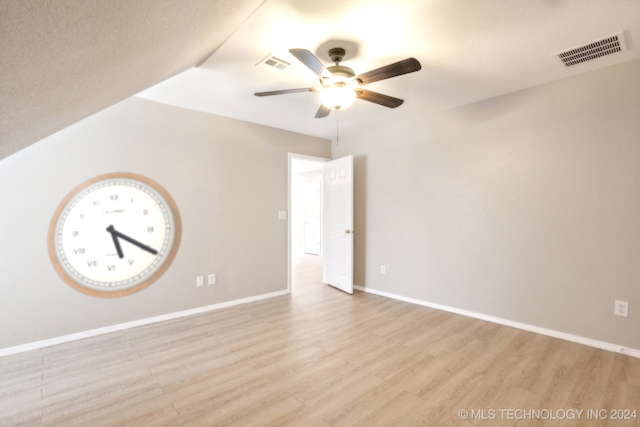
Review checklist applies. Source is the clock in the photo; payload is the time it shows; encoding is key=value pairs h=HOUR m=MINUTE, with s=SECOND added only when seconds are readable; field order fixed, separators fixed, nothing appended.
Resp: h=5 m=20
